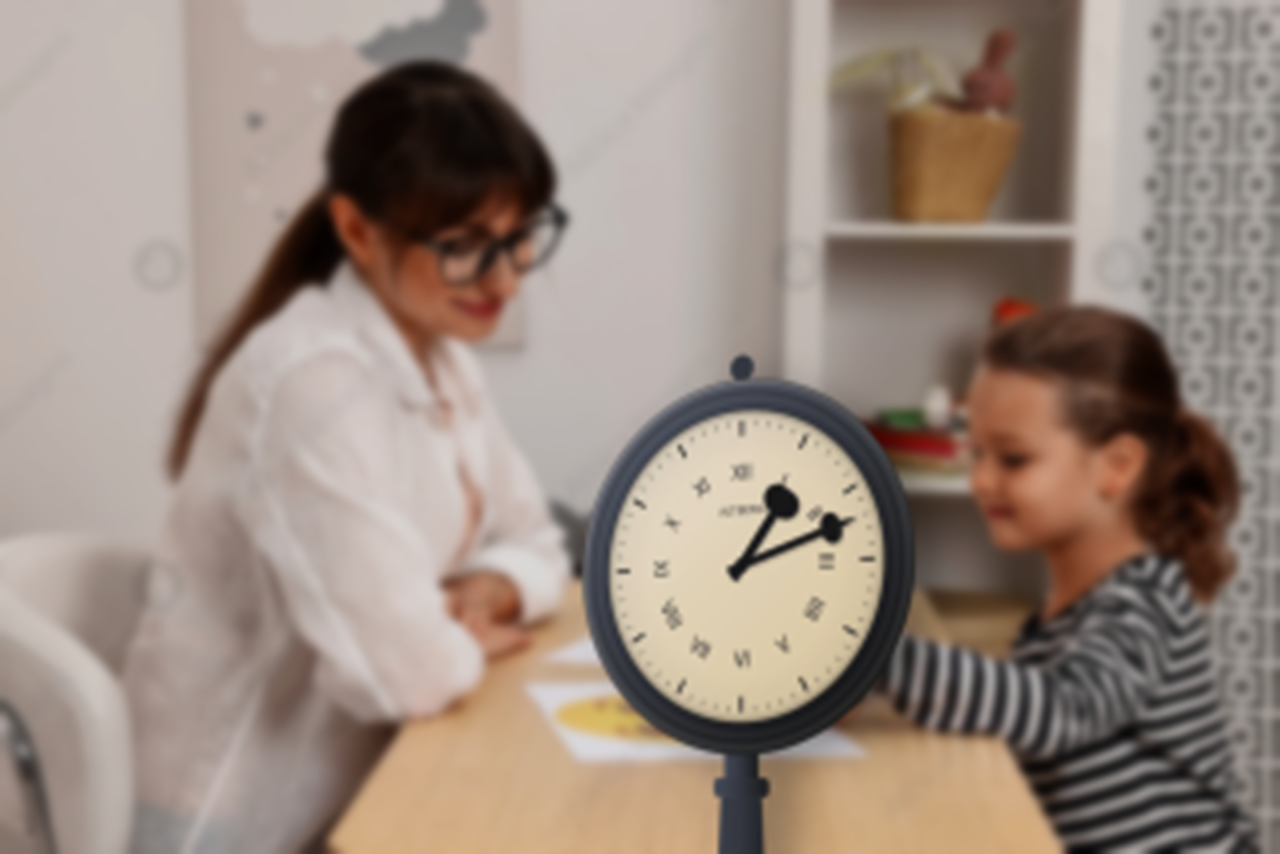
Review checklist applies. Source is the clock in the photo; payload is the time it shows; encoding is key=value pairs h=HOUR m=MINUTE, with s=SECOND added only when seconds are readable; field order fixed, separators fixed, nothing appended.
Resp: h=1 m=12
